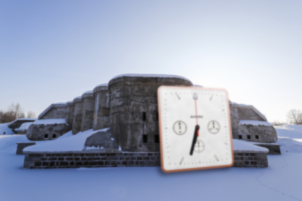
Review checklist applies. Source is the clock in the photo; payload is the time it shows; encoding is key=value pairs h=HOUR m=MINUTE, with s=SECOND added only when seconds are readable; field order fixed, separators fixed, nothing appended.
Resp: h=6 m=33
